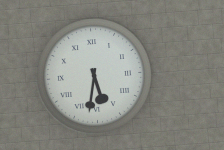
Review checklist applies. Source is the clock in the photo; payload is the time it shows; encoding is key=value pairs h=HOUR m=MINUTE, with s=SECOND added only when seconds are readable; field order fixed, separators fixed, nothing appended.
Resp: h=5 m=32
